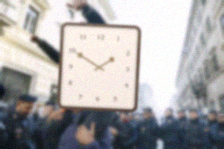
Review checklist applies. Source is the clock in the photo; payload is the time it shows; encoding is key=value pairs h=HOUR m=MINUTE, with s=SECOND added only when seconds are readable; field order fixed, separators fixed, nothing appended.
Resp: h=1 m=50
